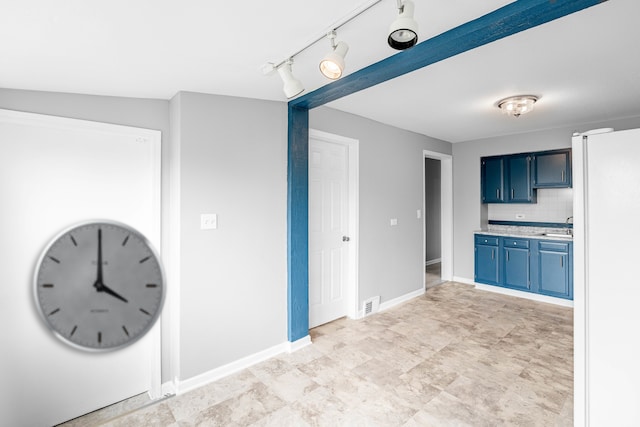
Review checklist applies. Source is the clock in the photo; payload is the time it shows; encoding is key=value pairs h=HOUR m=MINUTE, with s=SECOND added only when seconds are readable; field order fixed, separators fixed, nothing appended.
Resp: h=4 m=0
